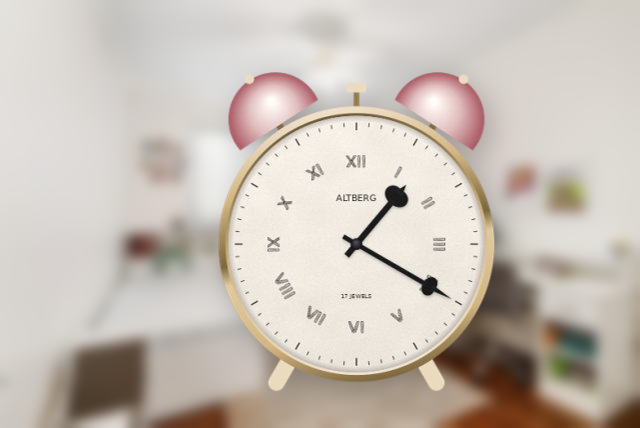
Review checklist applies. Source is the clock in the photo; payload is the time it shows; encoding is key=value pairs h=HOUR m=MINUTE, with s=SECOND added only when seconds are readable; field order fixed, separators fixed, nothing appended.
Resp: h=1 m=20
